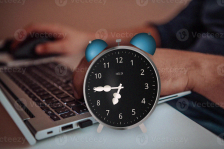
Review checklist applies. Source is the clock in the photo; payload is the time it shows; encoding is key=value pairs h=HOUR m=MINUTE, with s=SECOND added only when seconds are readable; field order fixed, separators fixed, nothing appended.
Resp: h=6 m=45
